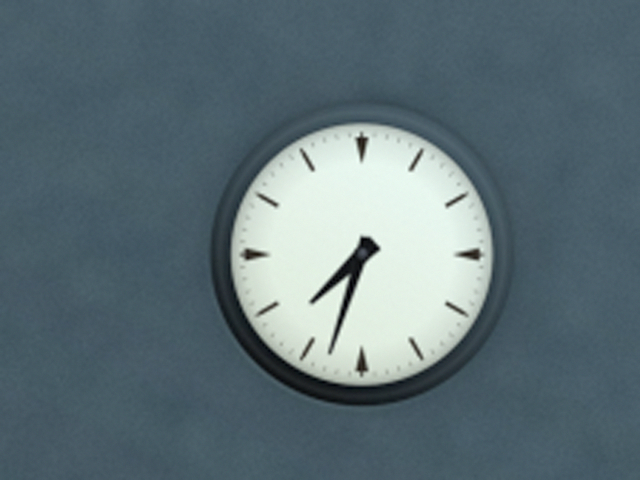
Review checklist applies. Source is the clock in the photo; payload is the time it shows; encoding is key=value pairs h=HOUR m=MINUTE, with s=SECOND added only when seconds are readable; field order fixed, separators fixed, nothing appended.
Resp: h=7 m=33
